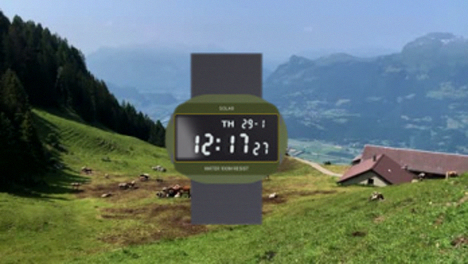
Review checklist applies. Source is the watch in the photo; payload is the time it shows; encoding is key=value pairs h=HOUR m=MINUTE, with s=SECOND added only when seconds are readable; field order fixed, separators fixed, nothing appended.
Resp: h=12 m=17 s=27
